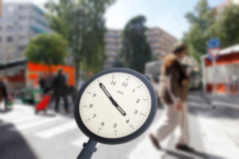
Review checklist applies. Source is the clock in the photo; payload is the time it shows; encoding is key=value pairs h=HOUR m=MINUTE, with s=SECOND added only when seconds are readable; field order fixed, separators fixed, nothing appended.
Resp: h=3 m=50
